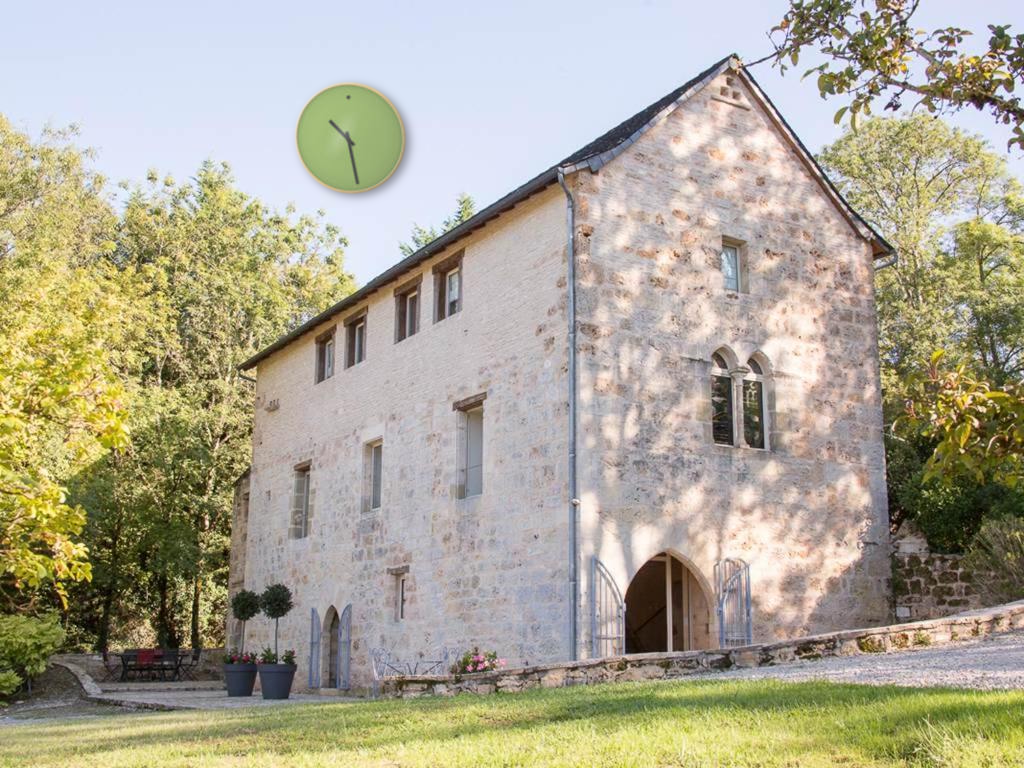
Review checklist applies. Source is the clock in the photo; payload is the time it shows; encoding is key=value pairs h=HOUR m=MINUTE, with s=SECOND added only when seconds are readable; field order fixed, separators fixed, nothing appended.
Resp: h=10 m=28
